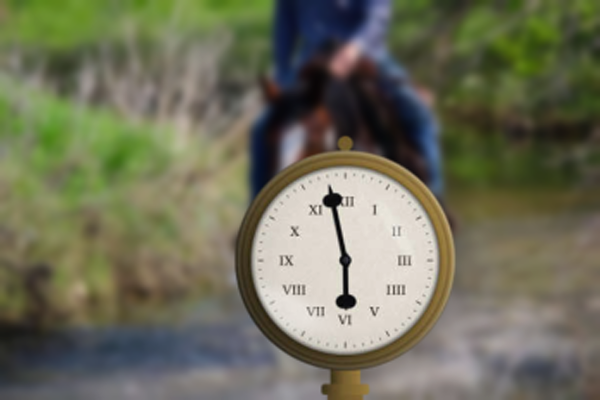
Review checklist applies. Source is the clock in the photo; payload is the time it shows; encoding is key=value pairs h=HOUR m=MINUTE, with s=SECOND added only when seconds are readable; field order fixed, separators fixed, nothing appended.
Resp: h=5 m=58
